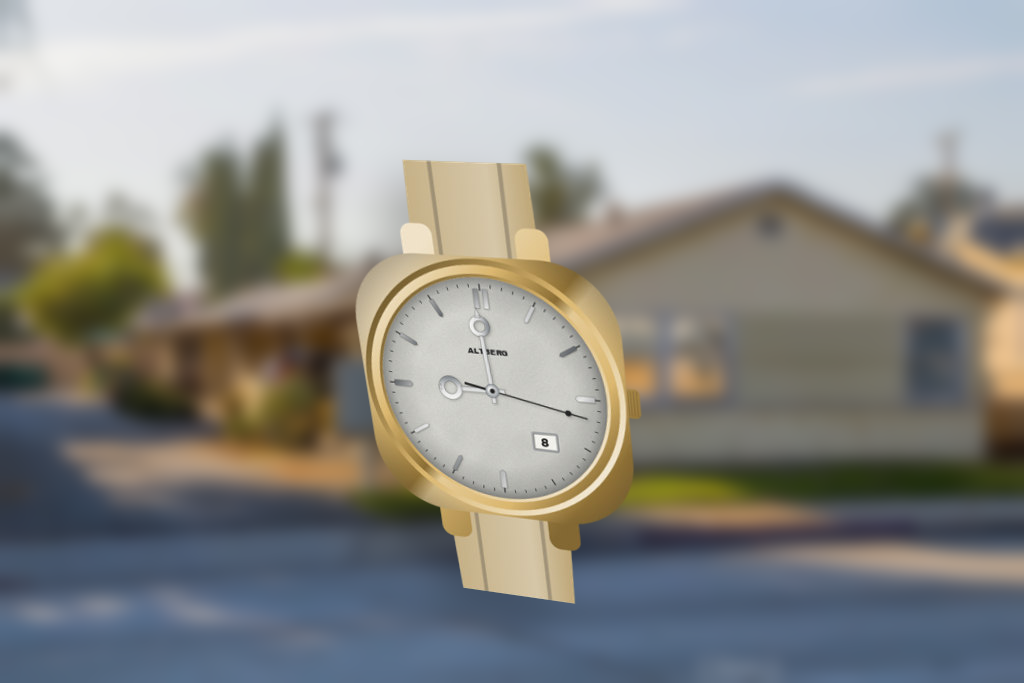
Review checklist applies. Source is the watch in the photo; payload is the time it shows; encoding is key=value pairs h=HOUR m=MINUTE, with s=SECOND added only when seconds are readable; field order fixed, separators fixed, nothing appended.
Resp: h=8 m=59 s=17
